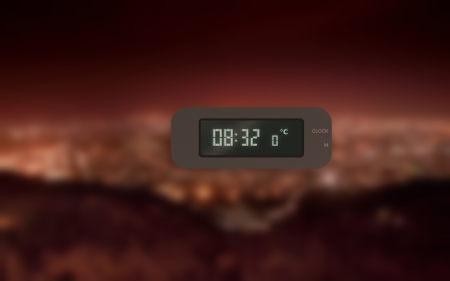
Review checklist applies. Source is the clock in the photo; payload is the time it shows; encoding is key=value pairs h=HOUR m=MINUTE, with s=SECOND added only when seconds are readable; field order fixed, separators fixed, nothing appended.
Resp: h=8 m=32
